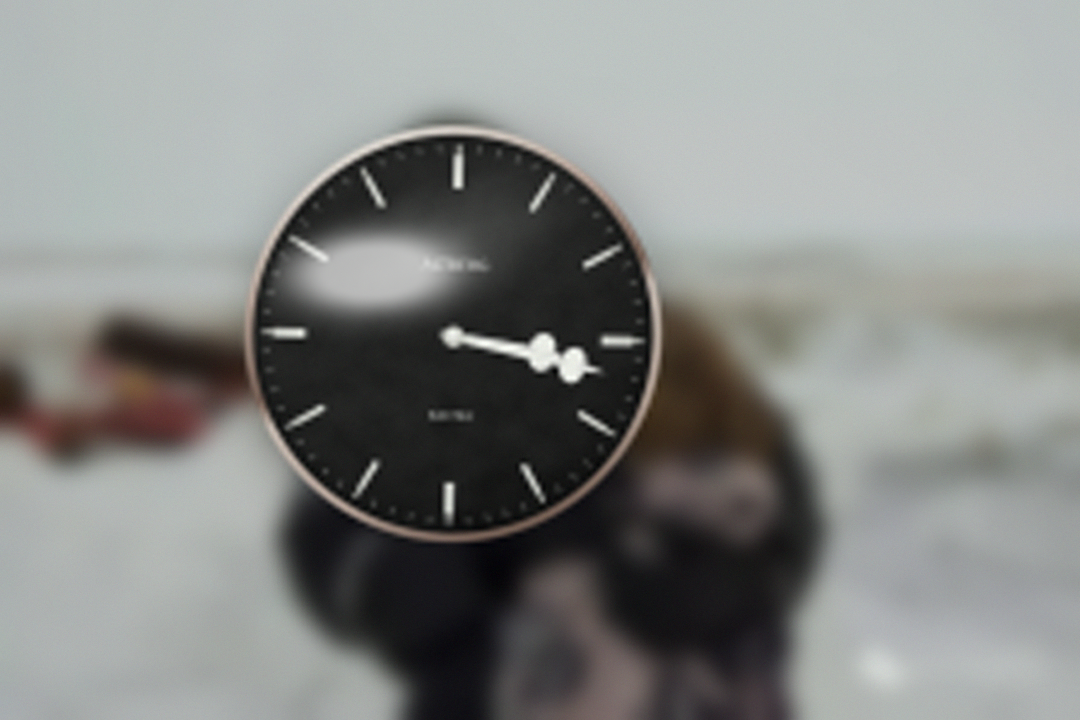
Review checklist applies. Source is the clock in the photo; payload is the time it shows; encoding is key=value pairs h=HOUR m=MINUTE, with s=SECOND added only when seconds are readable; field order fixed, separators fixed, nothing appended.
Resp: h=3 m=17
